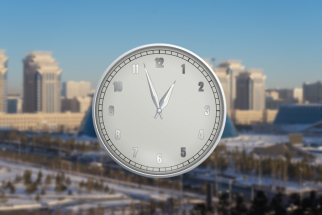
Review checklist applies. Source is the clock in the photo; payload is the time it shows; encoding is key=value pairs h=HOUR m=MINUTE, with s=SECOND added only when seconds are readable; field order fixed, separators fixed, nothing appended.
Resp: h=12 m=57
